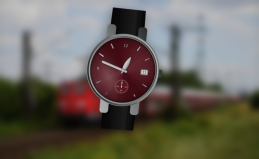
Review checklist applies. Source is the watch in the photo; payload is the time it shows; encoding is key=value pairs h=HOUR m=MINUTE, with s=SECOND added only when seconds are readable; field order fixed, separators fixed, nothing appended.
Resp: h=12 m=48
